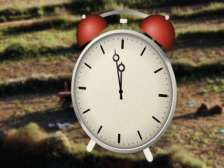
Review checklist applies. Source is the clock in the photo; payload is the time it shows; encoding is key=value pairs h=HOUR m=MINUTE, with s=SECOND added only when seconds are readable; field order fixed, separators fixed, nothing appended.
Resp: h=11 m=58
